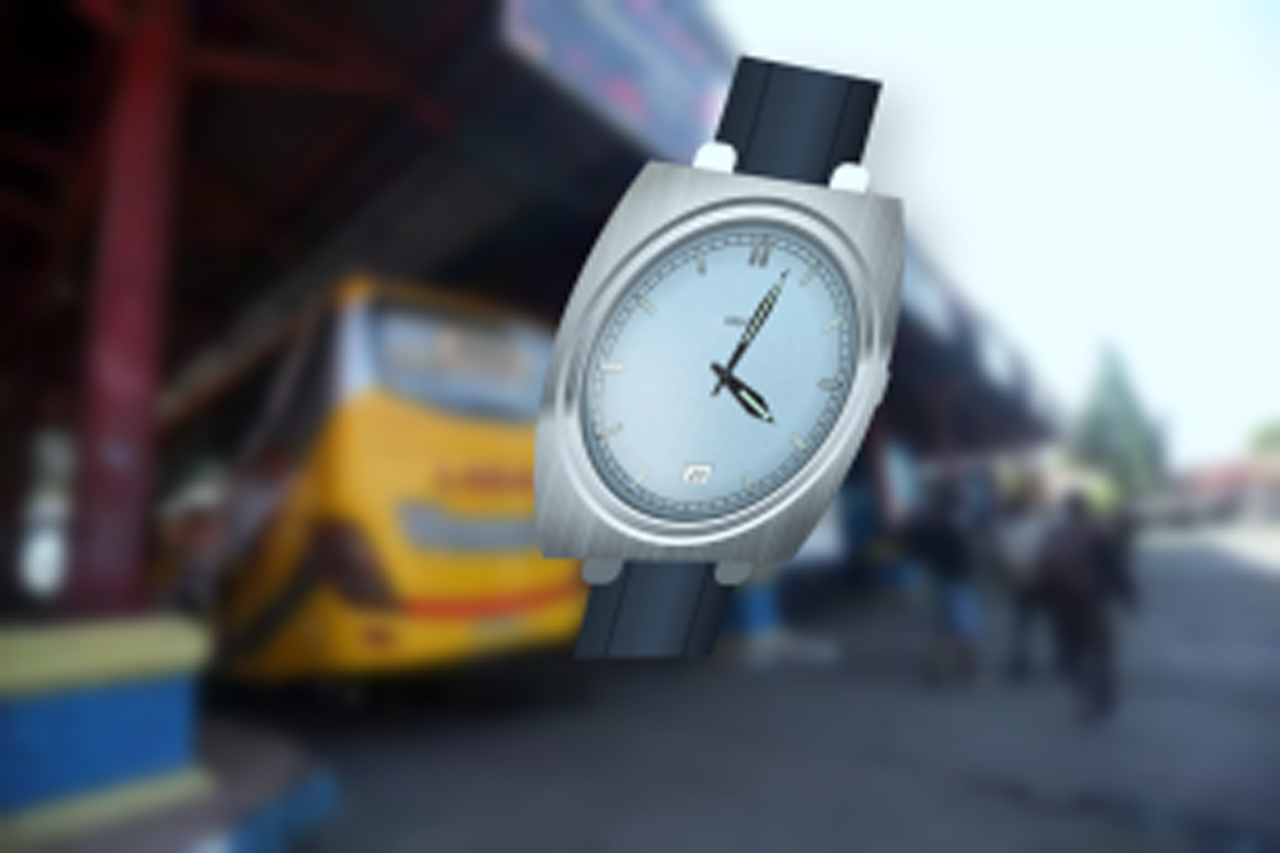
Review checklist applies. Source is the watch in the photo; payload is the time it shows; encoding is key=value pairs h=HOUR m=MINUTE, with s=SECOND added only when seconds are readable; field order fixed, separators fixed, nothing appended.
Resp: h=4 m=3
